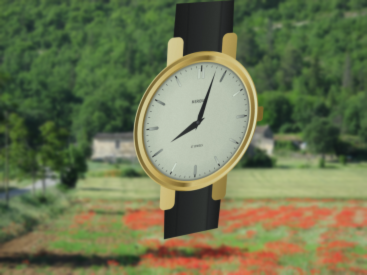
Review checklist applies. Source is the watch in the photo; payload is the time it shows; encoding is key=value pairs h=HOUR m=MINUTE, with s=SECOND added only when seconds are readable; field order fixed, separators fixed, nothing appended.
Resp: h=8 m=3
